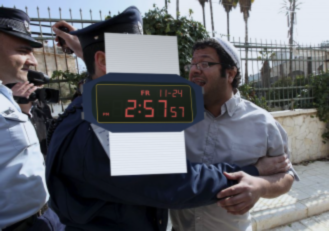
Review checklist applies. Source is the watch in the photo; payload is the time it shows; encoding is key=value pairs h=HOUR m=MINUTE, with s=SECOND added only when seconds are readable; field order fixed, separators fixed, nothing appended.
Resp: h=2 m=57 s=57
